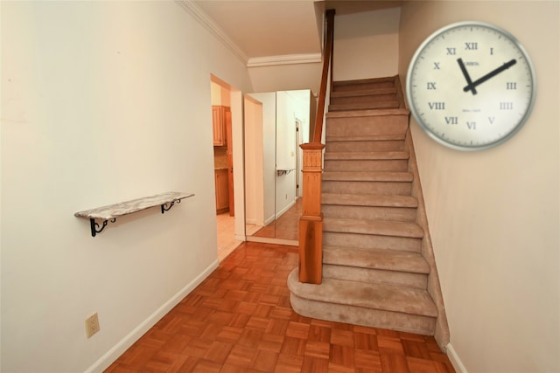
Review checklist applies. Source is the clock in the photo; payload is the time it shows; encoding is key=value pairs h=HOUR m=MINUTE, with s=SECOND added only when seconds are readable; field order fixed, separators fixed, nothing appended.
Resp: h=11 m=10
